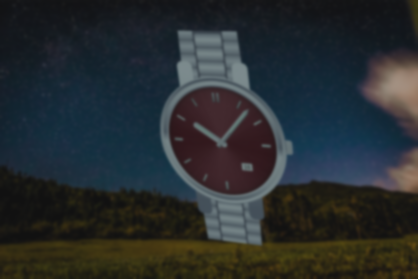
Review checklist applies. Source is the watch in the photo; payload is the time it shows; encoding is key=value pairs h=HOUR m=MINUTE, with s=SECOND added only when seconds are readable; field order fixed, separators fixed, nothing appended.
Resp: h=10 m=7
